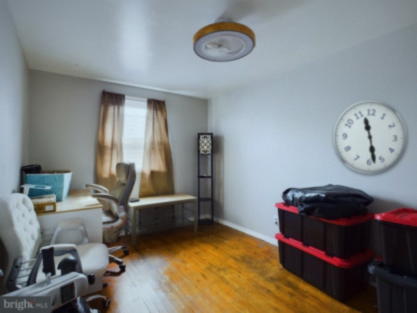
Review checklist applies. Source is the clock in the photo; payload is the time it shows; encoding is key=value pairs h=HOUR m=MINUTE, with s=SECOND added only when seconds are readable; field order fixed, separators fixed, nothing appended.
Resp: h=11 m=28
